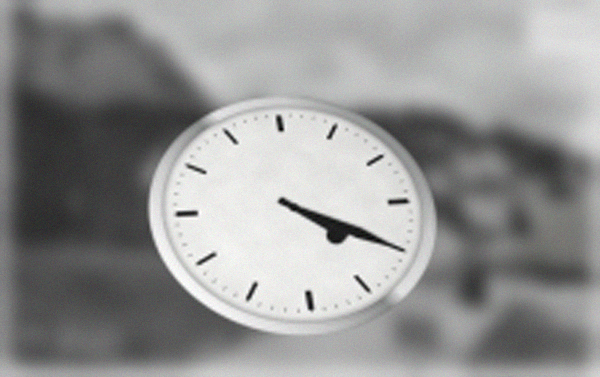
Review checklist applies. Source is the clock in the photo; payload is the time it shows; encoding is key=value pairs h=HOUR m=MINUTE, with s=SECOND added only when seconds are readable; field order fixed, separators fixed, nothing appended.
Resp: h=4 m=20
